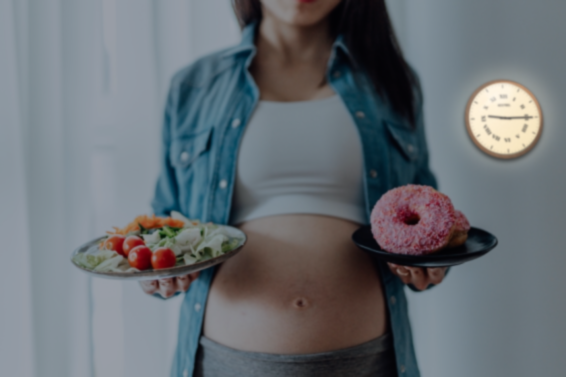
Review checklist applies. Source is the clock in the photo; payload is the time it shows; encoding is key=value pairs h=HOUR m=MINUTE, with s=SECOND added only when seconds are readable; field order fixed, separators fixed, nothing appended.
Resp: h=9 m=15
